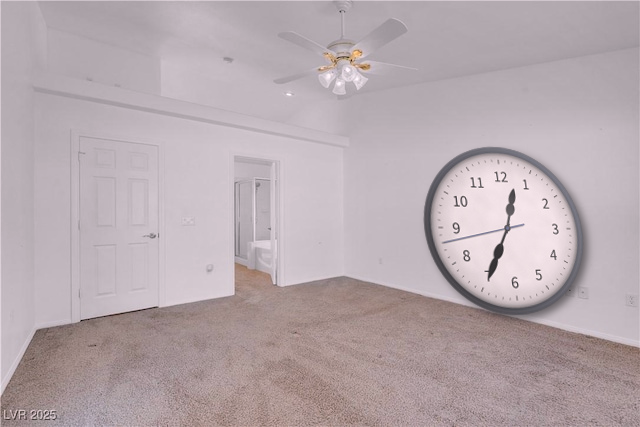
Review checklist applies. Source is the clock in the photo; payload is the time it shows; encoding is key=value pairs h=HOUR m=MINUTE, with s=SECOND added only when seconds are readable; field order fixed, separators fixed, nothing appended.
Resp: h=12 m=34 s=43
